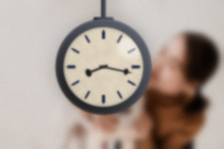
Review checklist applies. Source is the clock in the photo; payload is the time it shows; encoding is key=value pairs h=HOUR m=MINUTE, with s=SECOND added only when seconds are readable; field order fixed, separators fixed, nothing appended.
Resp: h=8 m=17
